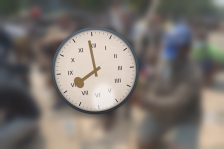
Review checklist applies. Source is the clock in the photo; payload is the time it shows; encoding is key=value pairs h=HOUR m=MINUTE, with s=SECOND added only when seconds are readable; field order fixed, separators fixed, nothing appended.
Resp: h=7 m=59
